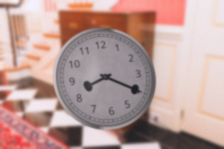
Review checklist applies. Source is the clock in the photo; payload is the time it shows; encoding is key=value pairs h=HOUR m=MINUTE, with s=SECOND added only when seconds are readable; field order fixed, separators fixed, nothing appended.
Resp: h=8 m=20
